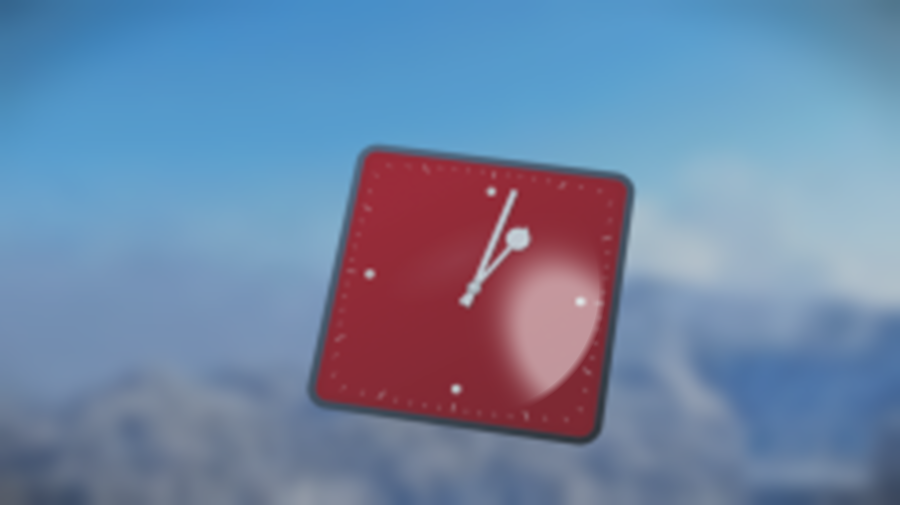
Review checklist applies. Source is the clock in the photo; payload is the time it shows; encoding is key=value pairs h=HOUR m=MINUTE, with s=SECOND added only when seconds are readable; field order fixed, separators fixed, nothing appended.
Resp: h=1 m=2
